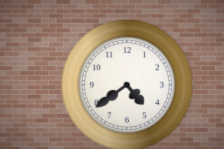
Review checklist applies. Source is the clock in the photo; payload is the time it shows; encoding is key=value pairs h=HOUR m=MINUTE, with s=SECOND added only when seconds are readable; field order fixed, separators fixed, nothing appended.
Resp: h=4 m=39
